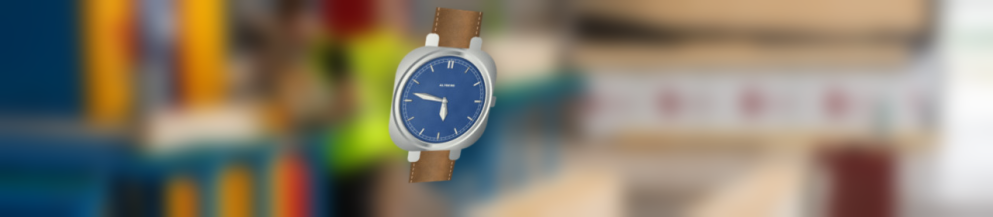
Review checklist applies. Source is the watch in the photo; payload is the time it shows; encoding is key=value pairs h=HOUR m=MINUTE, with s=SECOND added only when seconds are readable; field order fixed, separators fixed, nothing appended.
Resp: h=5 m=47
